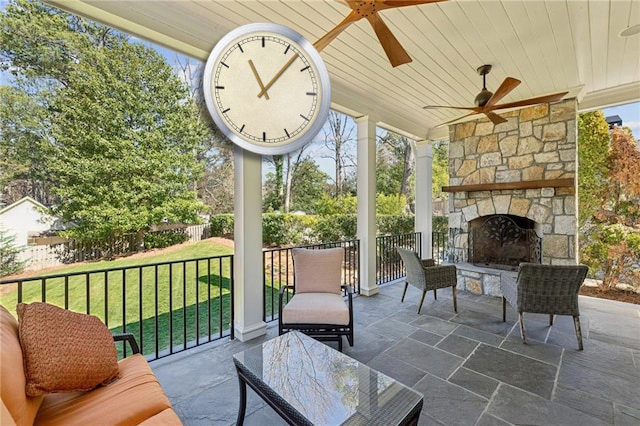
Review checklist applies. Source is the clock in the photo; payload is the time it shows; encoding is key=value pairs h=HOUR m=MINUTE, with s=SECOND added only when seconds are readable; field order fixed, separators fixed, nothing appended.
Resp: h=11 m=7
